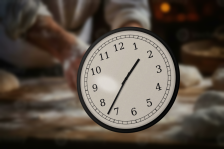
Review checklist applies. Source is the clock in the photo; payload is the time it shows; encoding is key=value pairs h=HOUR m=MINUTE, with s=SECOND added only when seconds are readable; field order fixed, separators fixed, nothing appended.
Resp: h=1 m=37
